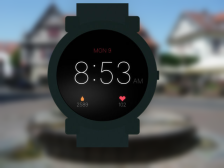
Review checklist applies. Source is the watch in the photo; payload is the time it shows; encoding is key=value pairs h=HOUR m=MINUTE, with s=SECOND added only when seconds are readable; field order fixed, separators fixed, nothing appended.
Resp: h=8 m=53
